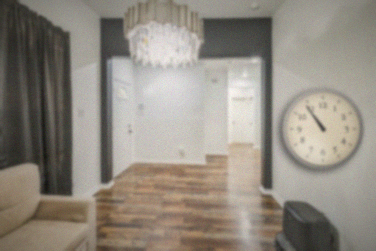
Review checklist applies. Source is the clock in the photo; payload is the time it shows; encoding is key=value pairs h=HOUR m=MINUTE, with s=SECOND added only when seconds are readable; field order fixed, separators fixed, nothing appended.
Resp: h=10 m=54
